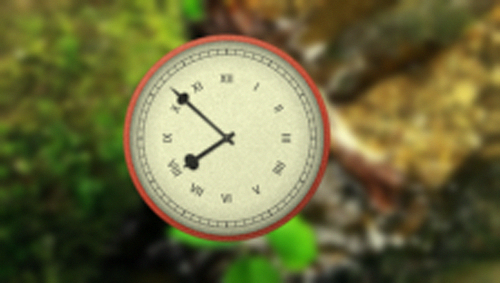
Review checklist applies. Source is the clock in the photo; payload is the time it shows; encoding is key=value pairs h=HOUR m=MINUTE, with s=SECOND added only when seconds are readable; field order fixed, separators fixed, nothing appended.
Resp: h=7 m=52
